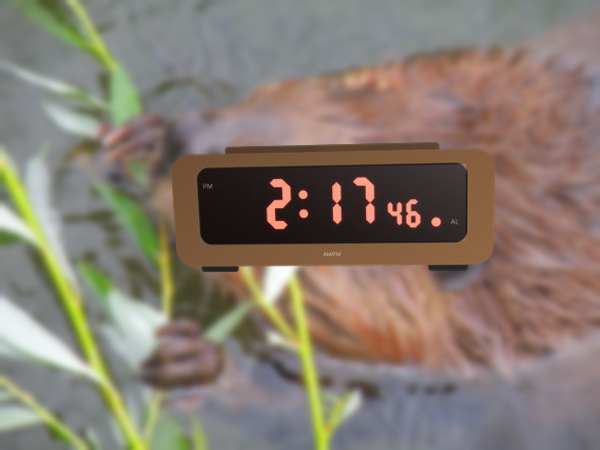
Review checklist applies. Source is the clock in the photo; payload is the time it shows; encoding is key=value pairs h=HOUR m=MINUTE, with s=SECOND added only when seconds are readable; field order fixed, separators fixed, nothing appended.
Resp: h=2 m=17 s=46
